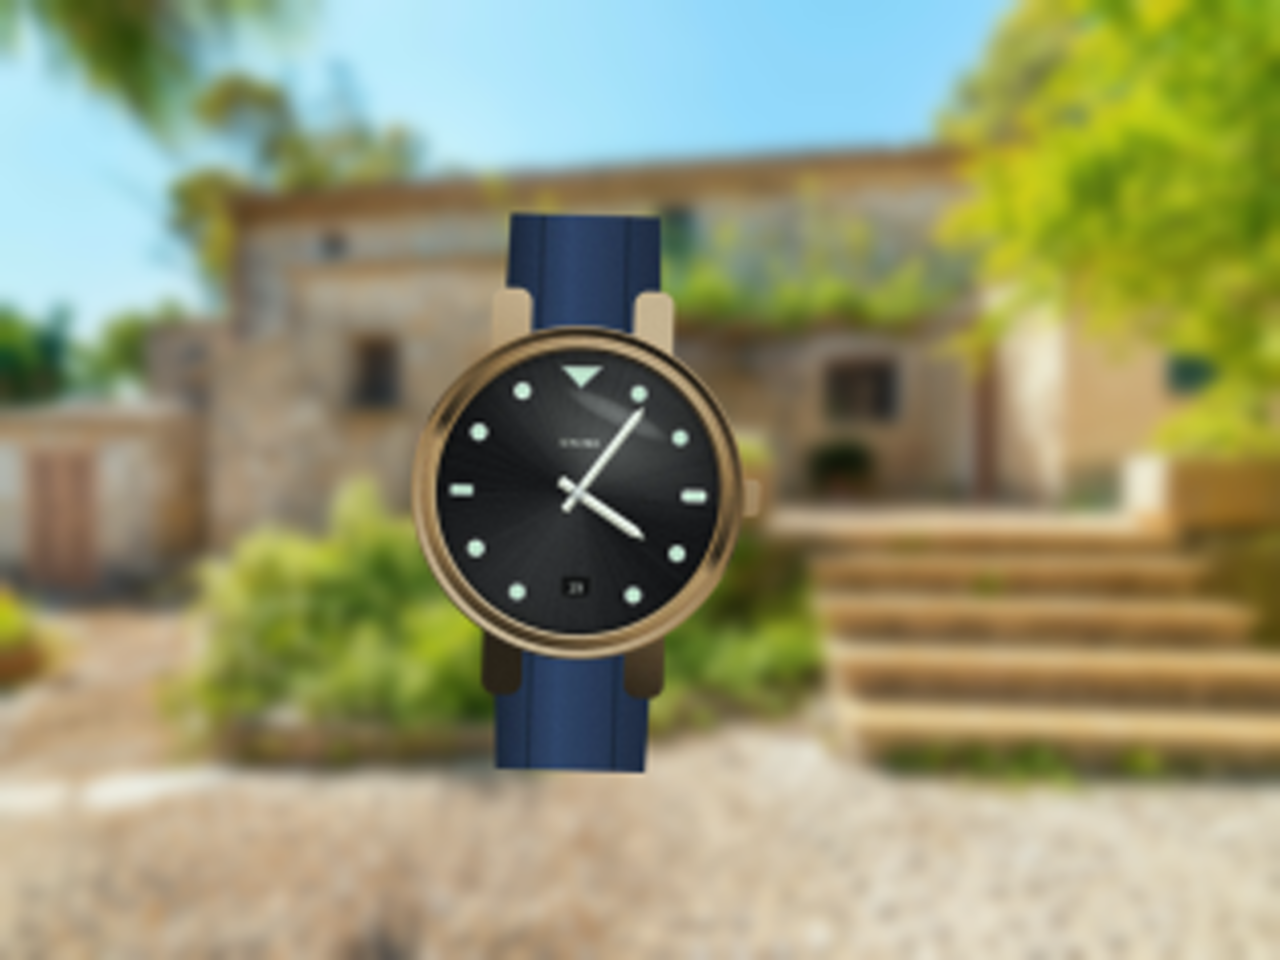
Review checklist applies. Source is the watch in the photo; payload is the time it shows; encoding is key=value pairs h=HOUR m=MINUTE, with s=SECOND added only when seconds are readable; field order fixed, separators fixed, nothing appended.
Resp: h=4 m=6
